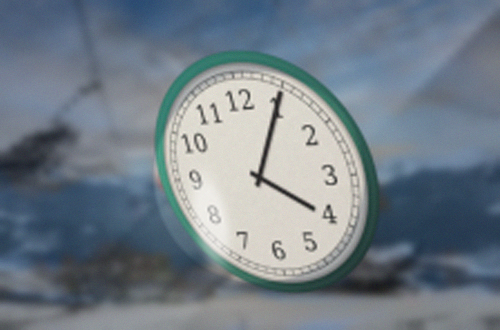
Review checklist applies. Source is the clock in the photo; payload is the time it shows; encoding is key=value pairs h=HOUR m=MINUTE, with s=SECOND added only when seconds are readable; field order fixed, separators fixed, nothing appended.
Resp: h=4 m=5
